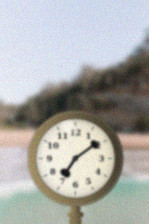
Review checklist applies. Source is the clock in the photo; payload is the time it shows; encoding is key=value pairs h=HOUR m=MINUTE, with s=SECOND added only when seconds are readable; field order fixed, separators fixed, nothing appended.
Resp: h=7 m=9
